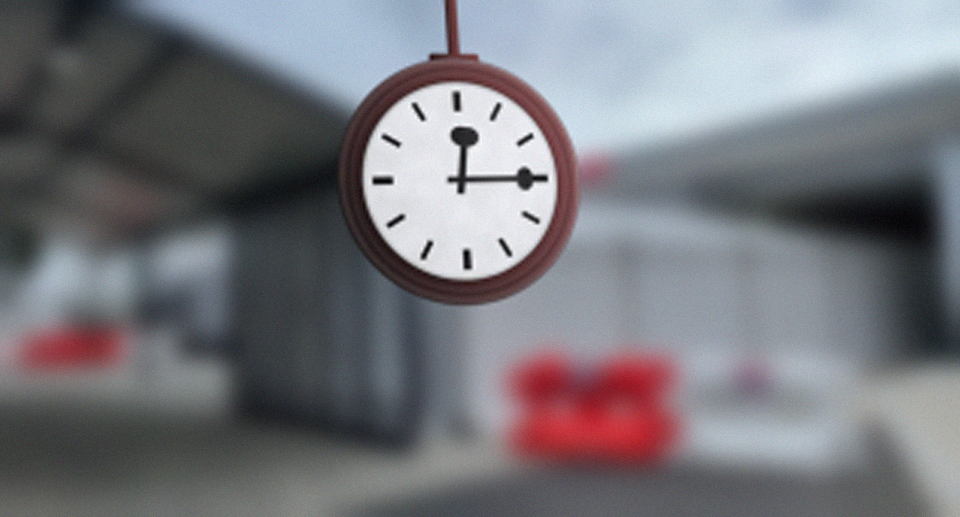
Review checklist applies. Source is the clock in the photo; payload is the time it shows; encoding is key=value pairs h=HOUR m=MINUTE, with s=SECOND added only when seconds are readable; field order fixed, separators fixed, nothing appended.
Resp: h=12 m=15
